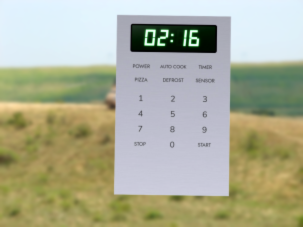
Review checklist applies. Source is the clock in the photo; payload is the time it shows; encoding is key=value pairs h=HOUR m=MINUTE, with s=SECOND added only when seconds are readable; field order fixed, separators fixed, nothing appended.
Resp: h=2 m=16
